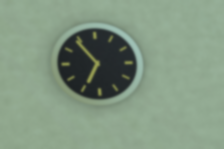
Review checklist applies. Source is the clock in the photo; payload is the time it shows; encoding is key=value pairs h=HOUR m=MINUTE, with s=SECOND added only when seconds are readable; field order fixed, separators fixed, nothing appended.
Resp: h=6 m=54
